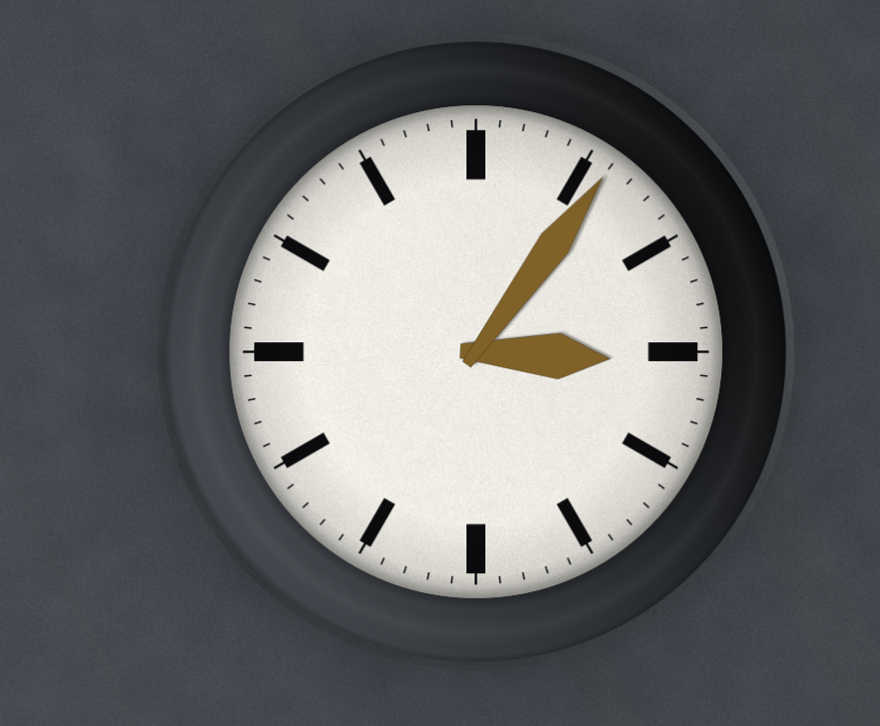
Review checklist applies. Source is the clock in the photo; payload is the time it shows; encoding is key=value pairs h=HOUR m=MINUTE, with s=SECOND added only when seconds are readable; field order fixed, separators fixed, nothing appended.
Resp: h=3 m=6
